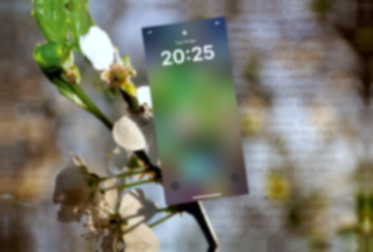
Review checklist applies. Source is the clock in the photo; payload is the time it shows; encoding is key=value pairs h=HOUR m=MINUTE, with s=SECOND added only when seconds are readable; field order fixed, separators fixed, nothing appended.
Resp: h=20 m=25
